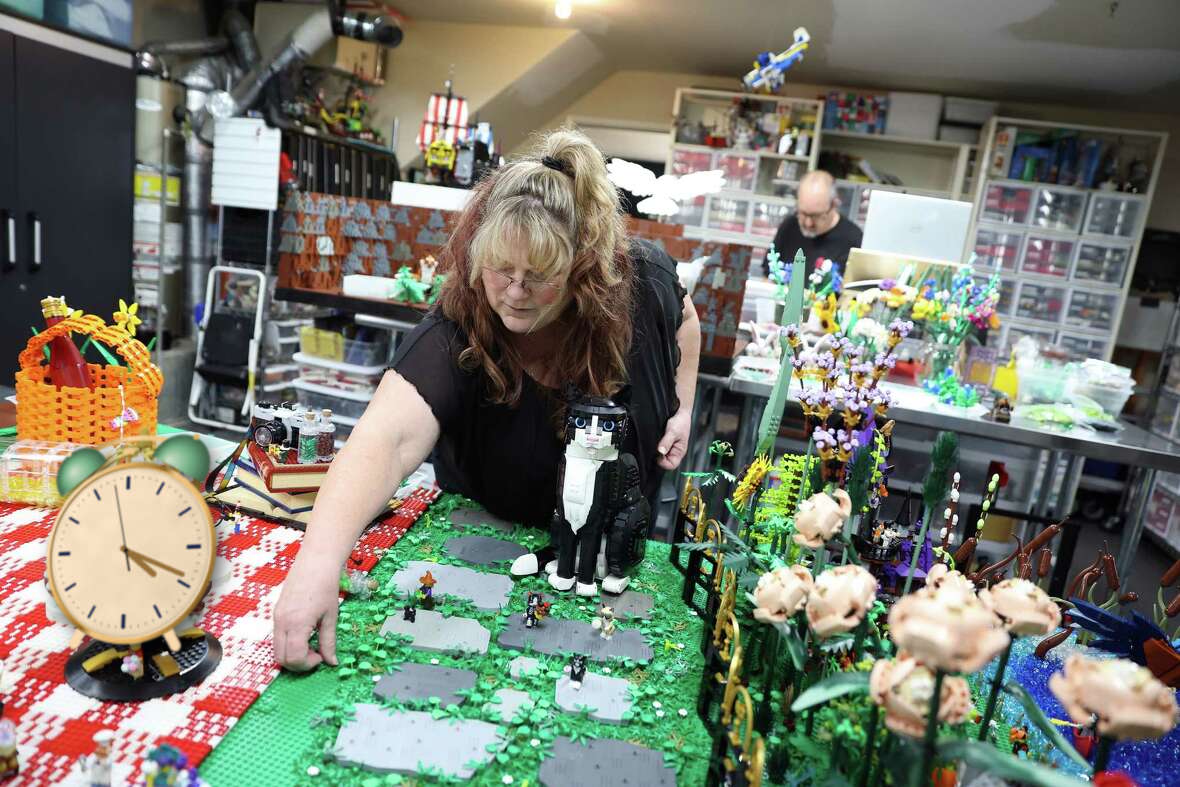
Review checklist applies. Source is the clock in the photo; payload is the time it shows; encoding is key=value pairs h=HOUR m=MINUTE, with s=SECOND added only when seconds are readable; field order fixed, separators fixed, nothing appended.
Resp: h=4 m=18 s=58
